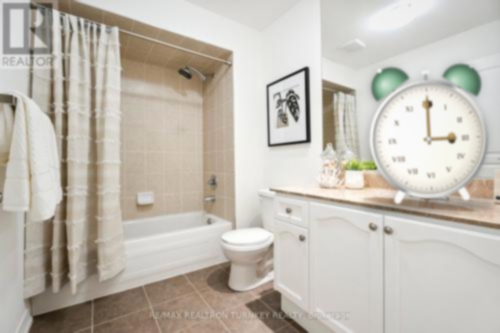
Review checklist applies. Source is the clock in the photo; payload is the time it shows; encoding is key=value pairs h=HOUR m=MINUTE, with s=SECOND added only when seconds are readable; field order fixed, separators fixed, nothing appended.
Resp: h=3 m=0
